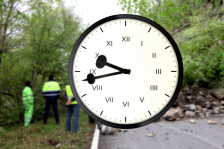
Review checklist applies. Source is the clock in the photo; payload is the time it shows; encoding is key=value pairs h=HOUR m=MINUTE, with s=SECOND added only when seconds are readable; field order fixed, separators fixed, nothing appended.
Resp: h=9 m=43
